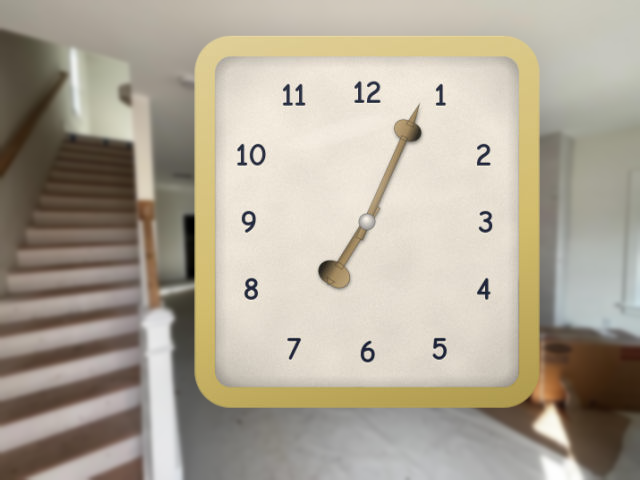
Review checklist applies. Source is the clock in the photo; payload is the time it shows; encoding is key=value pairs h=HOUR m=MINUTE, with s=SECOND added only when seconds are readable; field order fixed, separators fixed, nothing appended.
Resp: h=7 m=4
